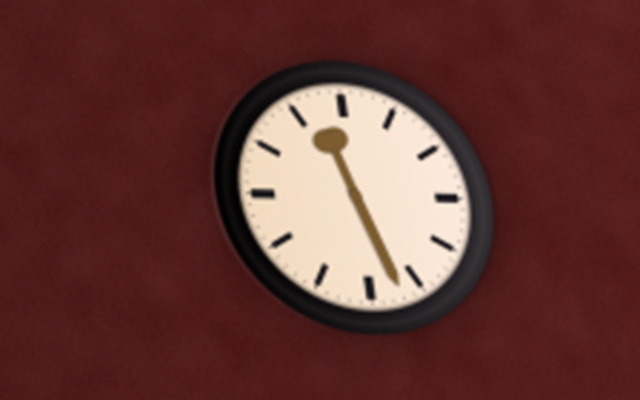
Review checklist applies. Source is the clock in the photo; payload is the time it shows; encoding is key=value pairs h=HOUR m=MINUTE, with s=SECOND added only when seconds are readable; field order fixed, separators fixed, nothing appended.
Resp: h=11 m=27
